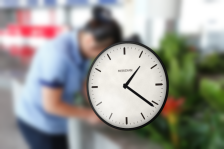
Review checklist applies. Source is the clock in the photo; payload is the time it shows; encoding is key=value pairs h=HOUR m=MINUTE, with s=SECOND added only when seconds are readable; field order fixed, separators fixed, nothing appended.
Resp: h=1 m=21
